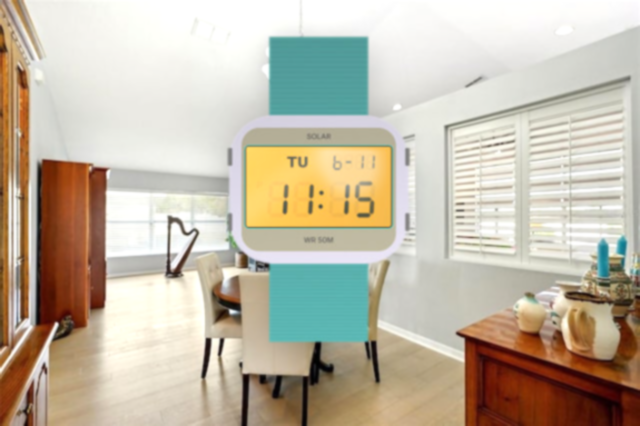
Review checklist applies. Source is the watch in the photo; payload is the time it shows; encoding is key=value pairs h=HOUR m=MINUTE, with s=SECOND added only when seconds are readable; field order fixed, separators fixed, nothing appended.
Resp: h=11 m=15
